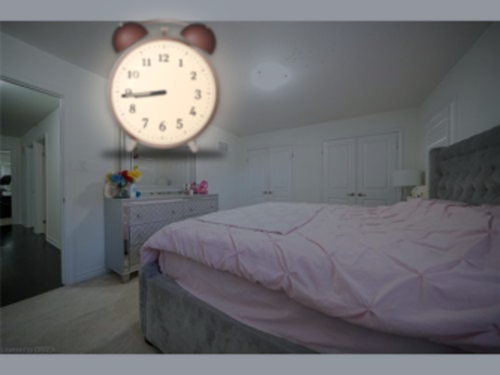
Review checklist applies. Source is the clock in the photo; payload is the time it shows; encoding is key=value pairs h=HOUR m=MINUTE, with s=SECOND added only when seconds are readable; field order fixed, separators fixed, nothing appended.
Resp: h=8 m=44
